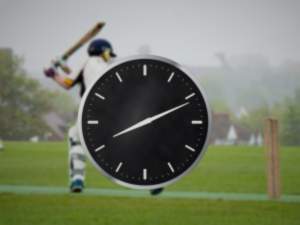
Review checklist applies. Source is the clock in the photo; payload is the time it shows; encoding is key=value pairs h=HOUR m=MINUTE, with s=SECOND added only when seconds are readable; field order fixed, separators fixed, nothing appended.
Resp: h=8 m=11
